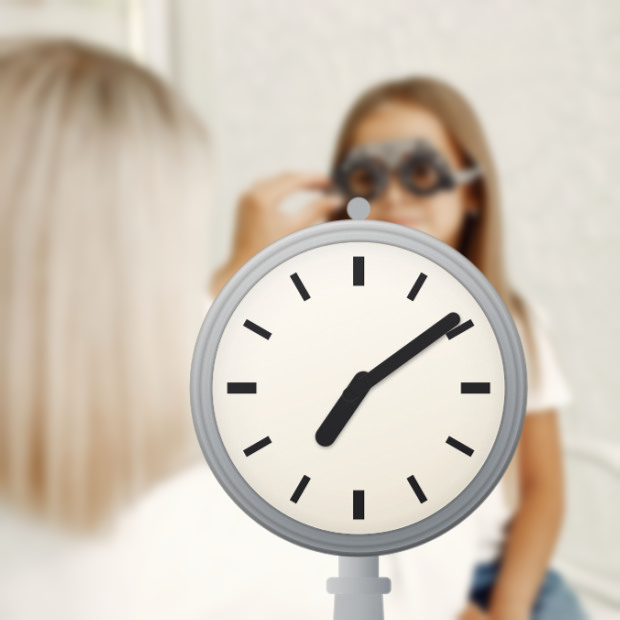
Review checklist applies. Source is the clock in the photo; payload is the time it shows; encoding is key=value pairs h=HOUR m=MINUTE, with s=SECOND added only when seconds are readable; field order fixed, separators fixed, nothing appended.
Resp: h=7 m=9
